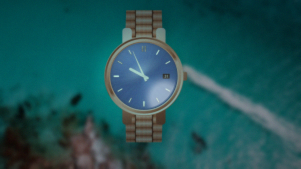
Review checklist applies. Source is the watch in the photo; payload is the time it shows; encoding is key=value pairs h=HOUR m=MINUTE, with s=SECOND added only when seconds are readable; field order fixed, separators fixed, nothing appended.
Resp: h=9 m=56
